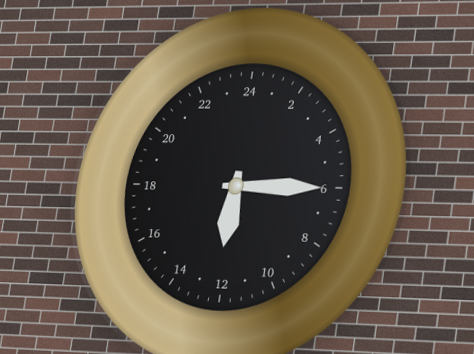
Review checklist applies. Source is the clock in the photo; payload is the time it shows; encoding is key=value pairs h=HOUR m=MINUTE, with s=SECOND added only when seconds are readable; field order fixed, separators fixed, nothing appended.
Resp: h=12 m=15
